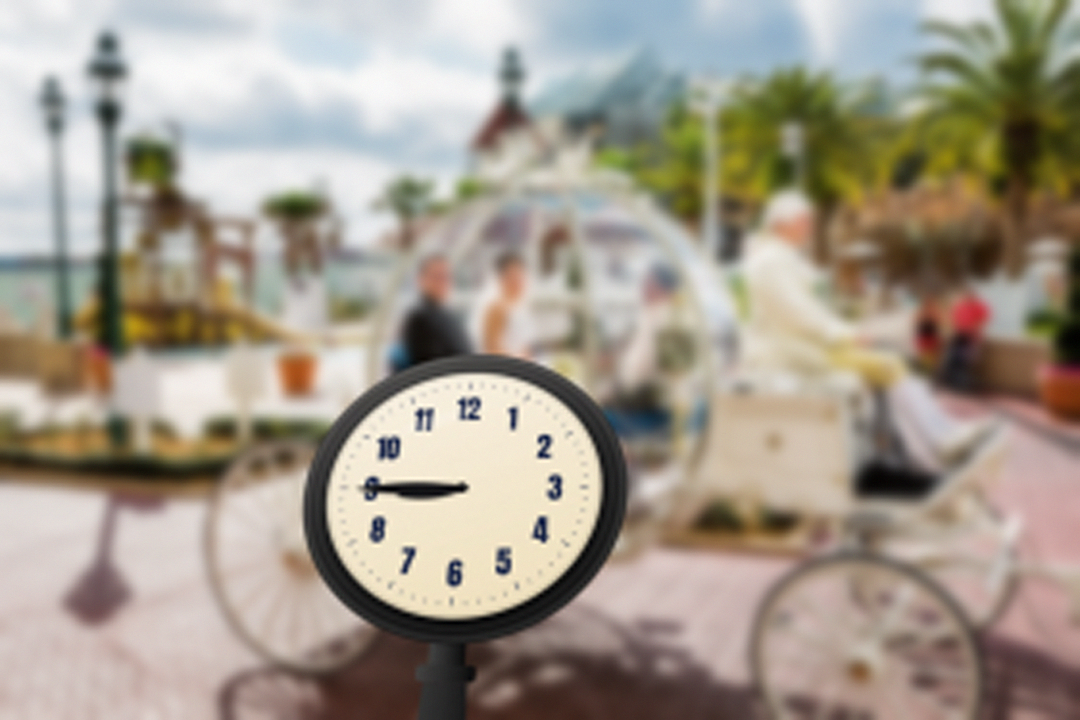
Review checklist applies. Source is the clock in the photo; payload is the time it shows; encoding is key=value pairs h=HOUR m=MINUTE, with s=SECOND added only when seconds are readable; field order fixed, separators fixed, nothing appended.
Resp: h=8 m=45
